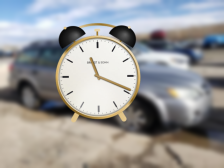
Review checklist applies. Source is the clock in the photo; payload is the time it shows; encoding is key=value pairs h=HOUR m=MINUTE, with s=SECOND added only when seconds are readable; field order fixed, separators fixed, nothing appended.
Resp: h=11 m=19
